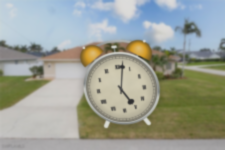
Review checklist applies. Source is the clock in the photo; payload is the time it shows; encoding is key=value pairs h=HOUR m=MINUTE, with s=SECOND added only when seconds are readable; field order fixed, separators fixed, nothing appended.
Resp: h=5 m=2
